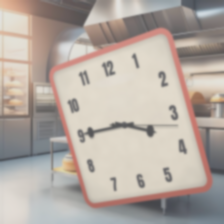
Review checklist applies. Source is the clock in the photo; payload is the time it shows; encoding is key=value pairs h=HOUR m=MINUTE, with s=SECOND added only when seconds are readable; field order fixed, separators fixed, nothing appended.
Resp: h=3 m=45 s=17
